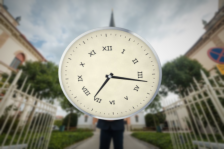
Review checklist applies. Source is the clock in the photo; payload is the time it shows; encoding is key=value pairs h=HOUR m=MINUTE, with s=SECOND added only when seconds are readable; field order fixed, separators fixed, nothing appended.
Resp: h=7 m=17
